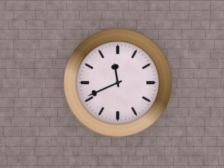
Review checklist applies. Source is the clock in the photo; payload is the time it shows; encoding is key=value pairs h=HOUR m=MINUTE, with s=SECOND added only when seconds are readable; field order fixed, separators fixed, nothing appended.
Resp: h=11 m=41
